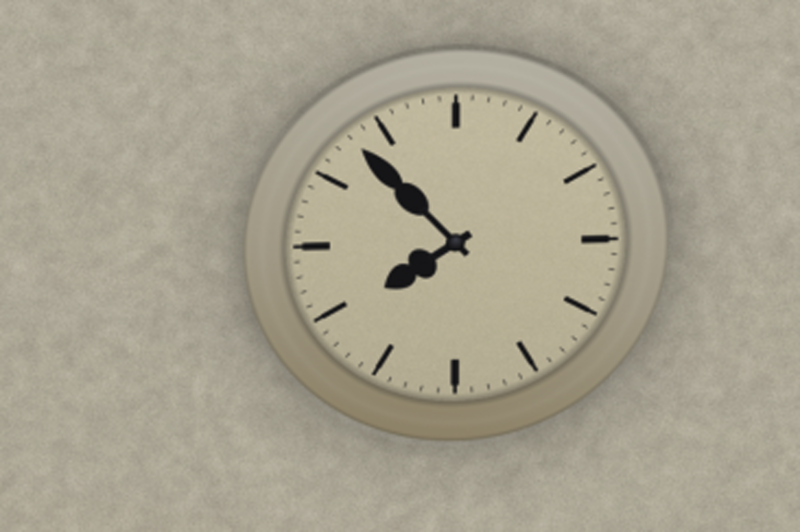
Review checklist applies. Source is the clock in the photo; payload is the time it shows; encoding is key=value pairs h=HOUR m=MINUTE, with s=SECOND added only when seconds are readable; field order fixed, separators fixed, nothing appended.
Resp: h=7 m=53
